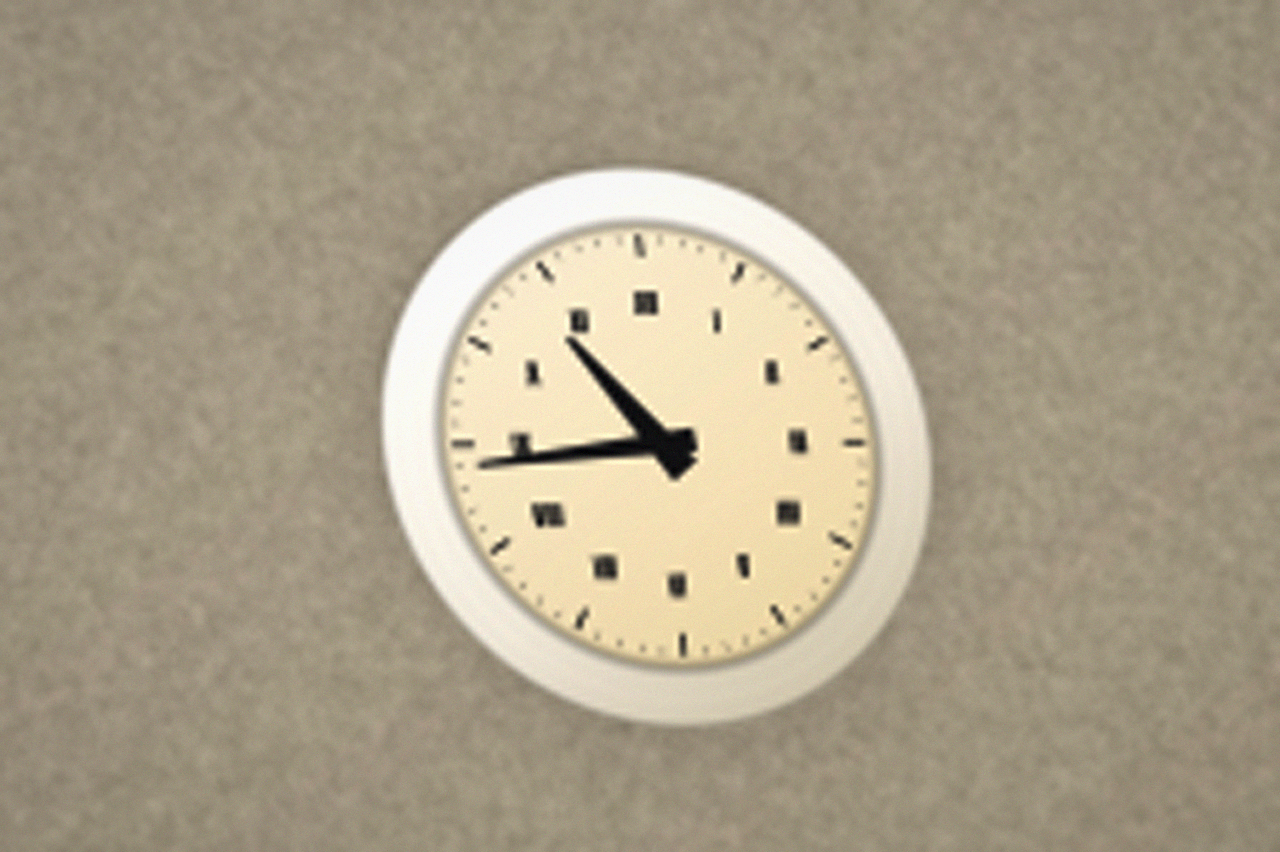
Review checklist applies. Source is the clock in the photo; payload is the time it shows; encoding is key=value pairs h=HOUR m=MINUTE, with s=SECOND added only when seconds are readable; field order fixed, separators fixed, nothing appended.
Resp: h=10 m=44
